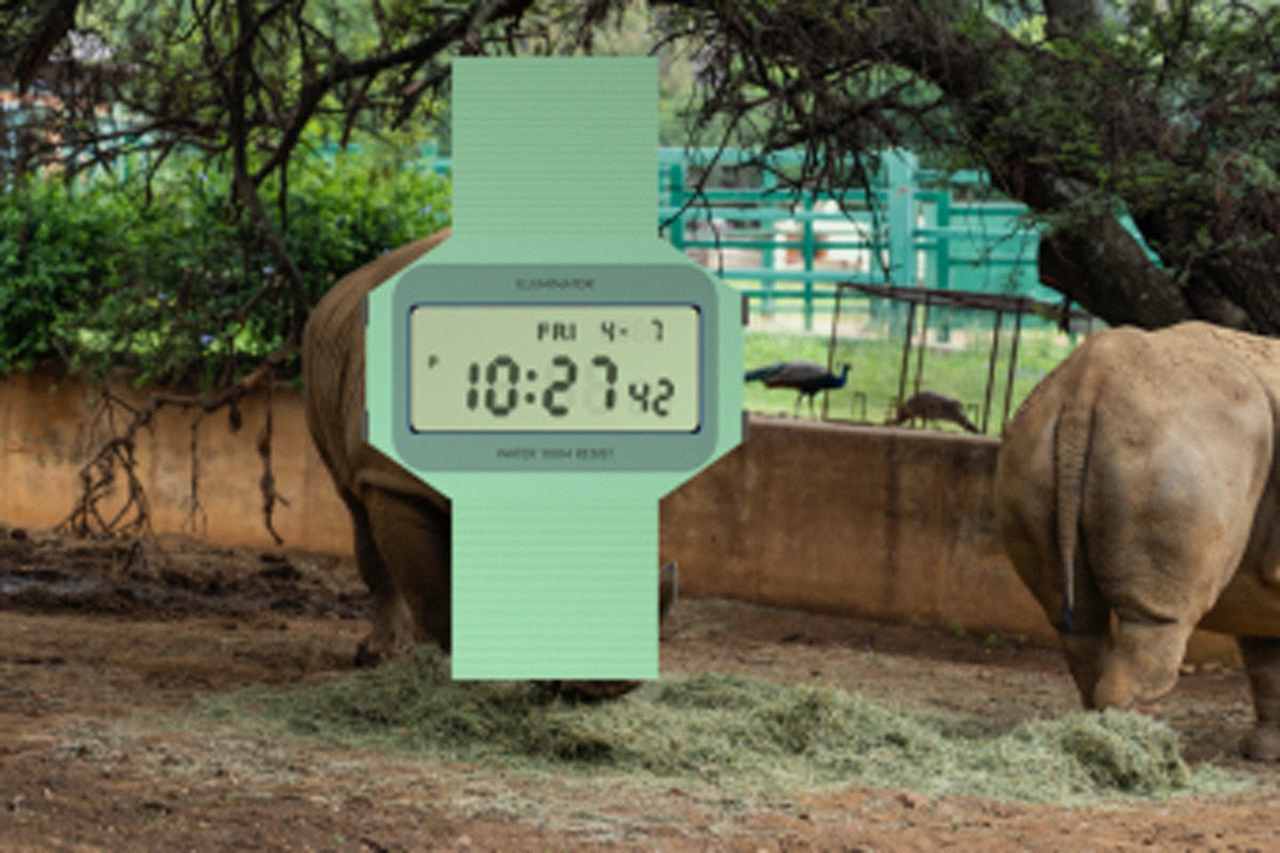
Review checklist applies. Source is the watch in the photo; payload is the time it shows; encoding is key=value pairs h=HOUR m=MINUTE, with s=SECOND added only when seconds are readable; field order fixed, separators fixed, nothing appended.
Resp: h=10 m=27 s=42
